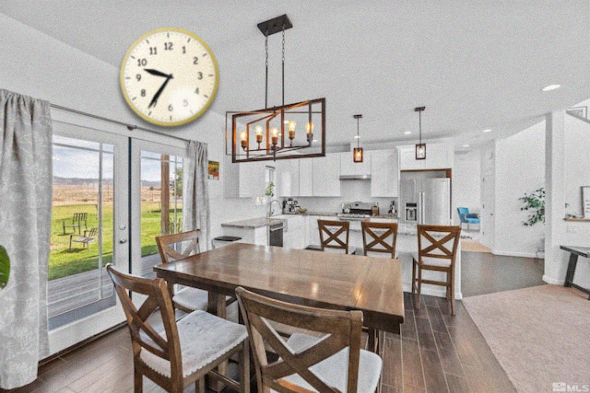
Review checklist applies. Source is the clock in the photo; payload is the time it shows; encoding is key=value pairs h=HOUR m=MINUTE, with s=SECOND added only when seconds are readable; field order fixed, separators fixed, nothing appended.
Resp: h=9 m=36
